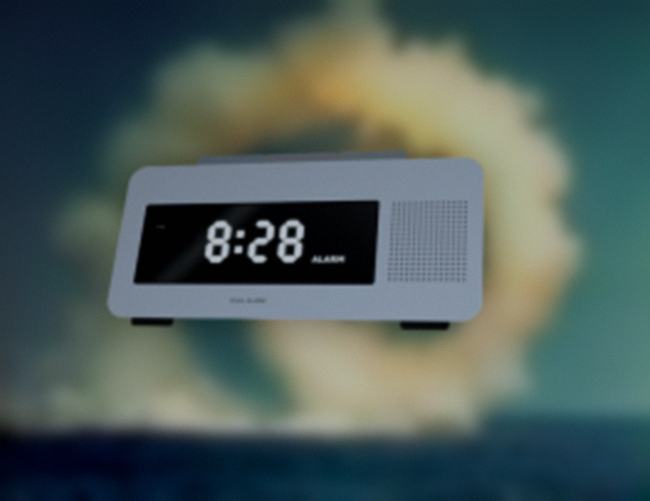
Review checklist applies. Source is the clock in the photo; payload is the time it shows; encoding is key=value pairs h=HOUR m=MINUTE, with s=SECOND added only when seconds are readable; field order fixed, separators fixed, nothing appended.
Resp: h=8 m=28
